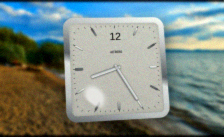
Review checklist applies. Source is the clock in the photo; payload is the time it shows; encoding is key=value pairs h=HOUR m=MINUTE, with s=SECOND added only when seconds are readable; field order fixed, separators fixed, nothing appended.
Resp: h=8 m=25
